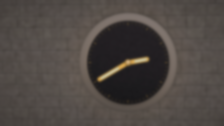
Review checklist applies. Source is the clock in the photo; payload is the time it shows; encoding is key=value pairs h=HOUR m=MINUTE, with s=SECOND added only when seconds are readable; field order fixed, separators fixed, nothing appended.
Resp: h=2 m=40
